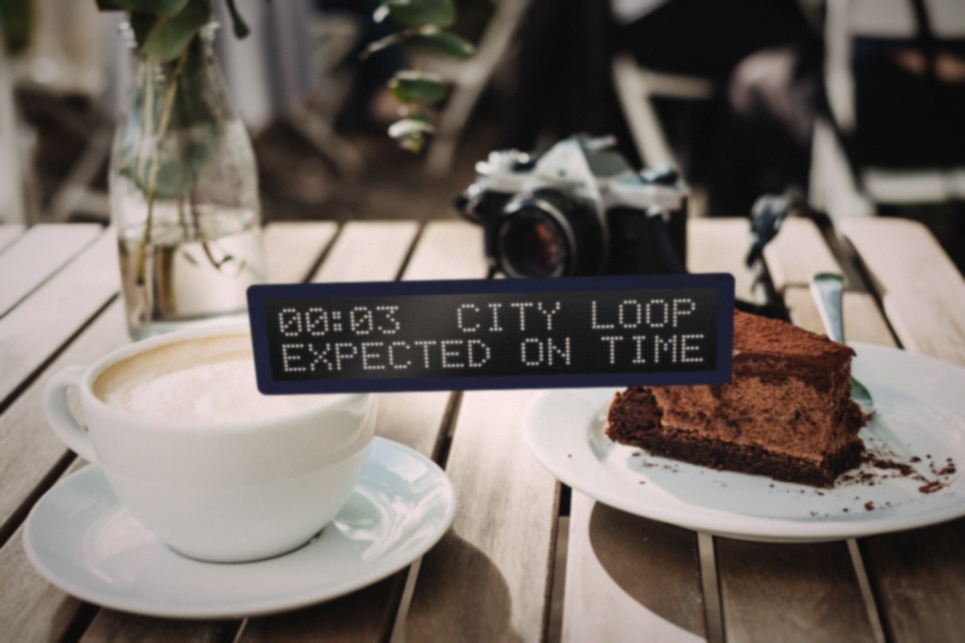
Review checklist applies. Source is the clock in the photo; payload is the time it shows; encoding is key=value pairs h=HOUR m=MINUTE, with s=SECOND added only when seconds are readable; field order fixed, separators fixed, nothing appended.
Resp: h=0 m=3
